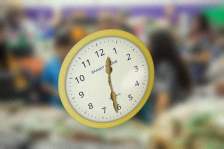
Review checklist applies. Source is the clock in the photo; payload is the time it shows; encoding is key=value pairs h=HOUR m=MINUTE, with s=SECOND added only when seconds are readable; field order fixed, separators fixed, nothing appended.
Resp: h=12 m=31
